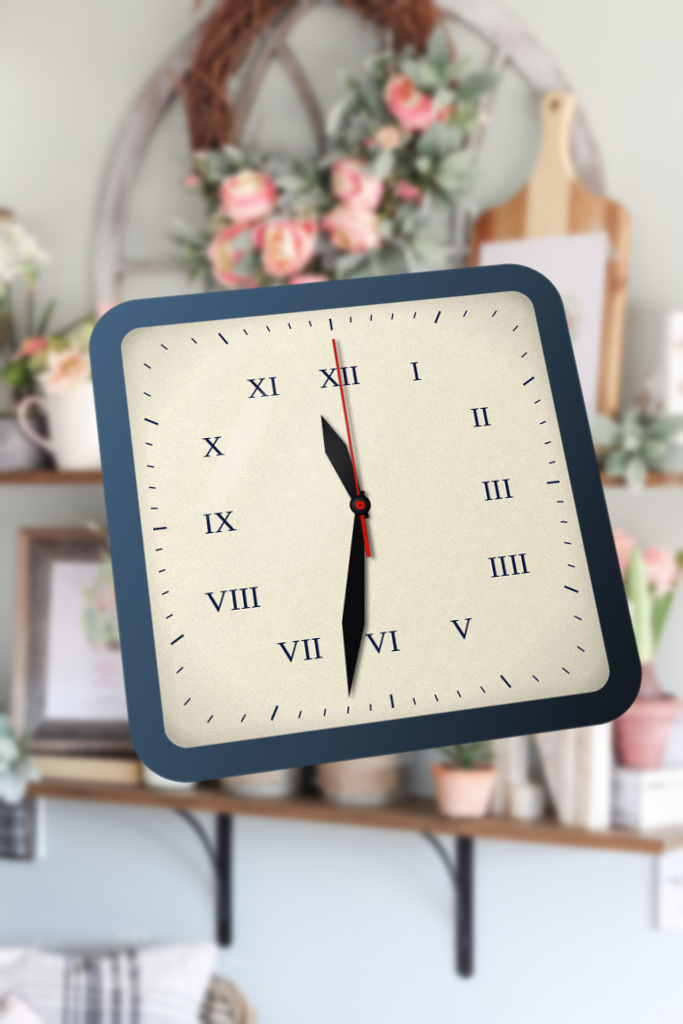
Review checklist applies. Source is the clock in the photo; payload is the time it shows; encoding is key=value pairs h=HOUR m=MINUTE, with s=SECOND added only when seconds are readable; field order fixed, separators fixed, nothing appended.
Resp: h=11 m=32 s=0
